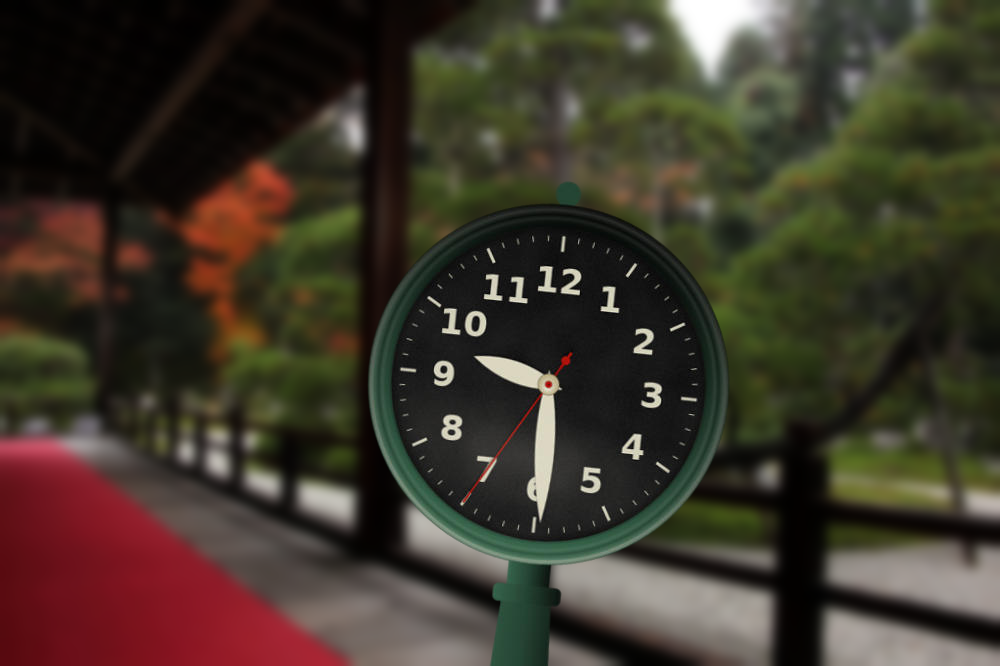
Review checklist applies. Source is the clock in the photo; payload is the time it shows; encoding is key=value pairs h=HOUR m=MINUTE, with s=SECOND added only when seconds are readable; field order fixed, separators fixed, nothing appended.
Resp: h=9 m=29 s=35
